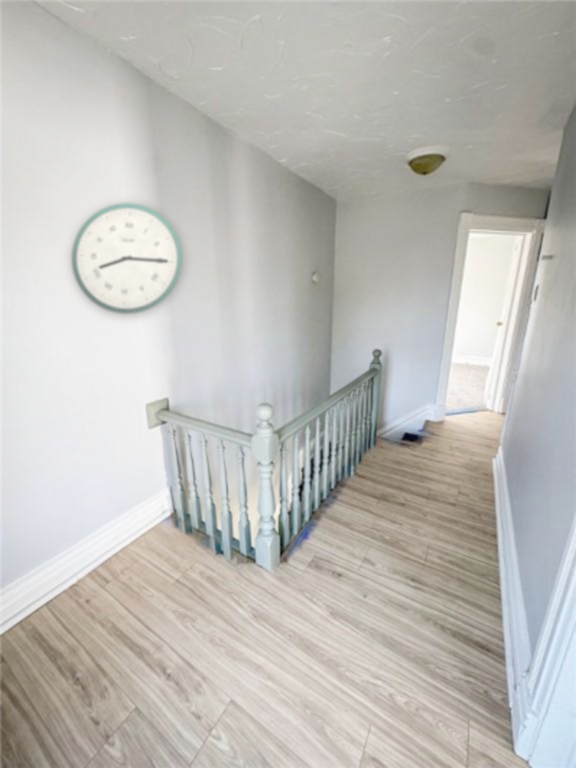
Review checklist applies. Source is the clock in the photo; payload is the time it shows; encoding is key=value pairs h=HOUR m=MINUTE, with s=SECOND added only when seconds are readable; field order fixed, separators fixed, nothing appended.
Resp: h=8 m=15
